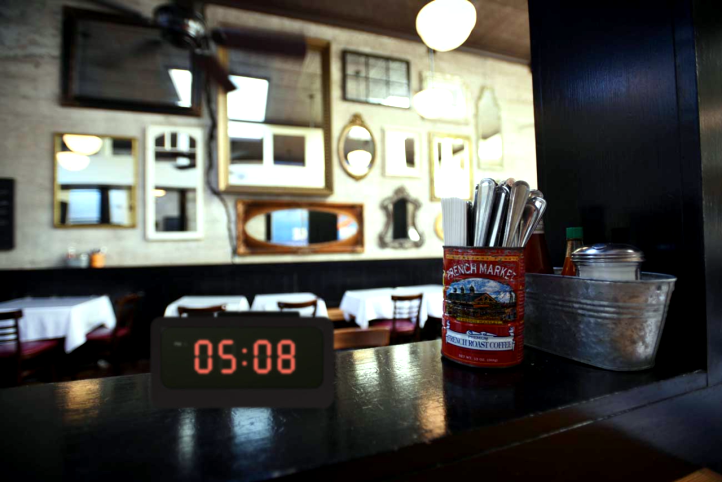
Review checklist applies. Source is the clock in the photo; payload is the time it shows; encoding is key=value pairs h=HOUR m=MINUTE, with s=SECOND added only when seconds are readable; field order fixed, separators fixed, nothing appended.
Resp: h=5 m=8
